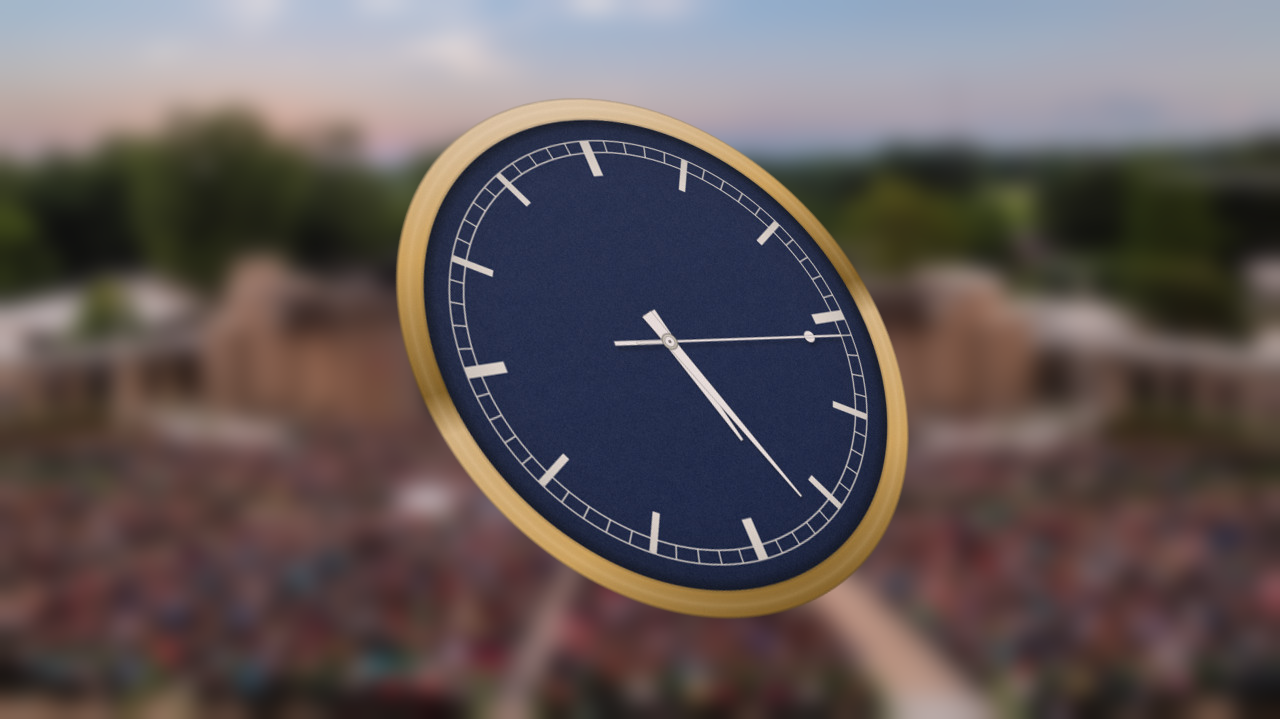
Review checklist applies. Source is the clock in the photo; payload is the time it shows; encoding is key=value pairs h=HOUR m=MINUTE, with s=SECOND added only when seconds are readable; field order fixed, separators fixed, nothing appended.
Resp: h=5 m=26 s=16
